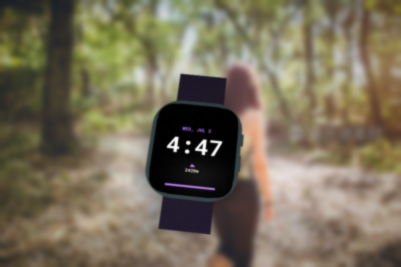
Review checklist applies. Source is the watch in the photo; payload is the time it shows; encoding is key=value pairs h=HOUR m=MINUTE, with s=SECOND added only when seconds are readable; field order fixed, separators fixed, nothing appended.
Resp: h=4 m=47
